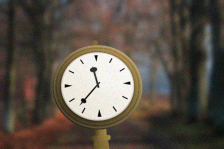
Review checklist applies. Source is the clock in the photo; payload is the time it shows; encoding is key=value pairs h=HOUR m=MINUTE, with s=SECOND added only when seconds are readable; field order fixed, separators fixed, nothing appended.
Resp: h=11 m=37
